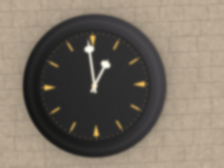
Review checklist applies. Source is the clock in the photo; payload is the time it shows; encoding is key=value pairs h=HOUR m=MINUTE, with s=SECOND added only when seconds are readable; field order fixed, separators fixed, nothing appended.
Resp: h=12 m=59
